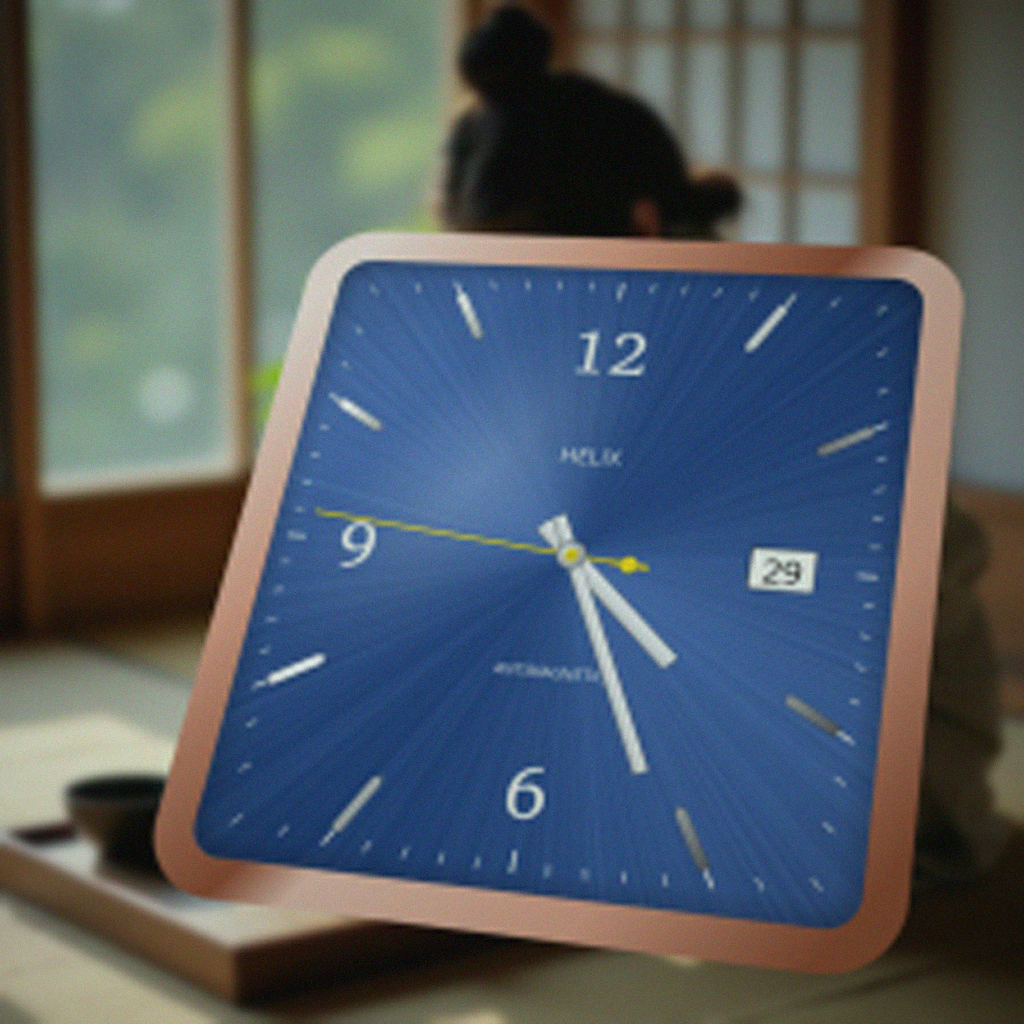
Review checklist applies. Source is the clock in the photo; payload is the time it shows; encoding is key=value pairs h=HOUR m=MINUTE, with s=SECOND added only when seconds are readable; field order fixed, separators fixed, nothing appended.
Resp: h=4 m=25 s=46
